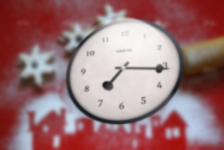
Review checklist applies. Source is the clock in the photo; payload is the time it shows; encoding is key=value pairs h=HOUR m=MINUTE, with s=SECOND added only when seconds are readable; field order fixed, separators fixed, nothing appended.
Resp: h=7 m=16
